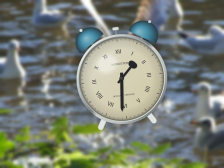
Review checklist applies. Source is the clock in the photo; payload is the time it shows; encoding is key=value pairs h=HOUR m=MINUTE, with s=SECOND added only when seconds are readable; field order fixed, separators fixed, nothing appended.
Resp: h=1 m=31
